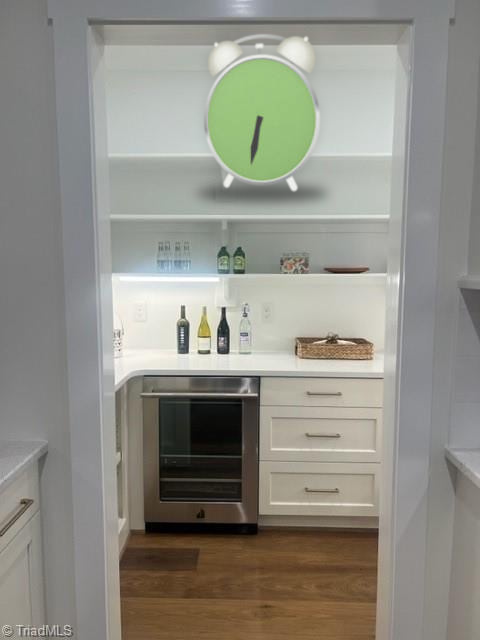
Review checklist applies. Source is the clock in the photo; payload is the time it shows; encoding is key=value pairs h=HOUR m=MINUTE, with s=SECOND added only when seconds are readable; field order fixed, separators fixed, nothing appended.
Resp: h=6 m=32
